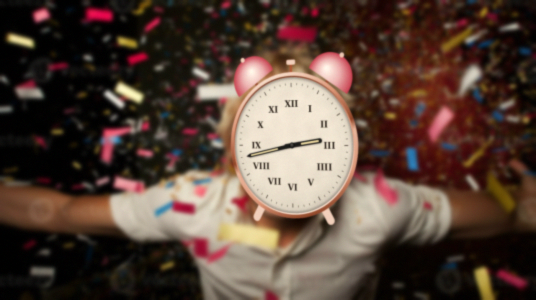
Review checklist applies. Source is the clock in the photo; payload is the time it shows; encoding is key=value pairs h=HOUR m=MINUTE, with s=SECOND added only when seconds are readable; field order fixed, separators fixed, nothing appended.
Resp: h=2 m=43
